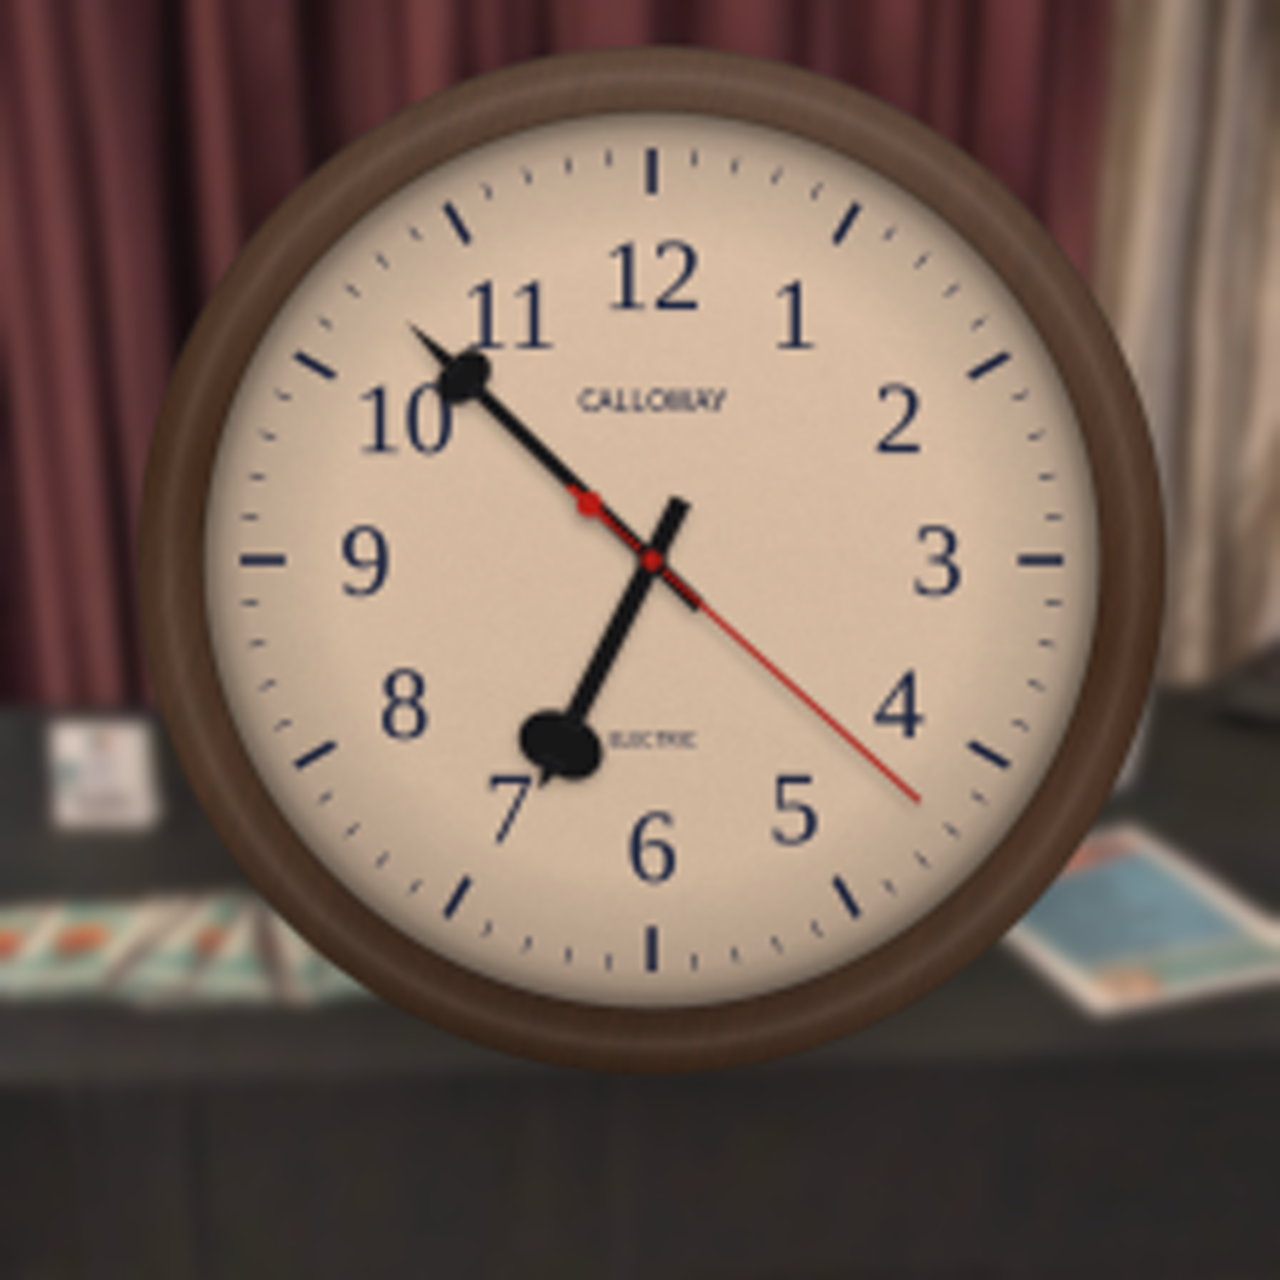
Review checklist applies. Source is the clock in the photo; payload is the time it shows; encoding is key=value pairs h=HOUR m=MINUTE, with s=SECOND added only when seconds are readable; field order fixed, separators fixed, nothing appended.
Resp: h=6 m=52 s=22
